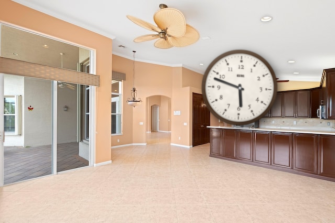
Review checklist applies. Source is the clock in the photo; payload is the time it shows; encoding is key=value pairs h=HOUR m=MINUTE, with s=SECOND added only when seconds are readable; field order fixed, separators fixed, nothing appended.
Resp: h=5 m=48
